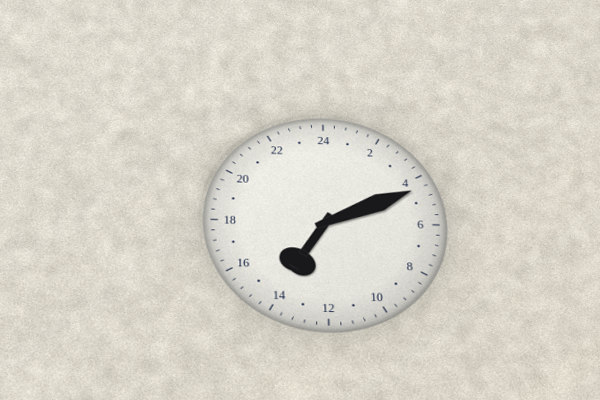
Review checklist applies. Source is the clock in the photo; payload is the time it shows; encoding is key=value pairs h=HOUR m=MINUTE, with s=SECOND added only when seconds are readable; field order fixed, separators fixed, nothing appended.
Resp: h=14 m=11
